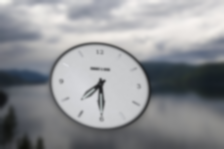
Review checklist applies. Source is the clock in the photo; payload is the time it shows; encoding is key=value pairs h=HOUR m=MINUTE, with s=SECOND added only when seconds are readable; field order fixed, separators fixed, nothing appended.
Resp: h=7 m=30
